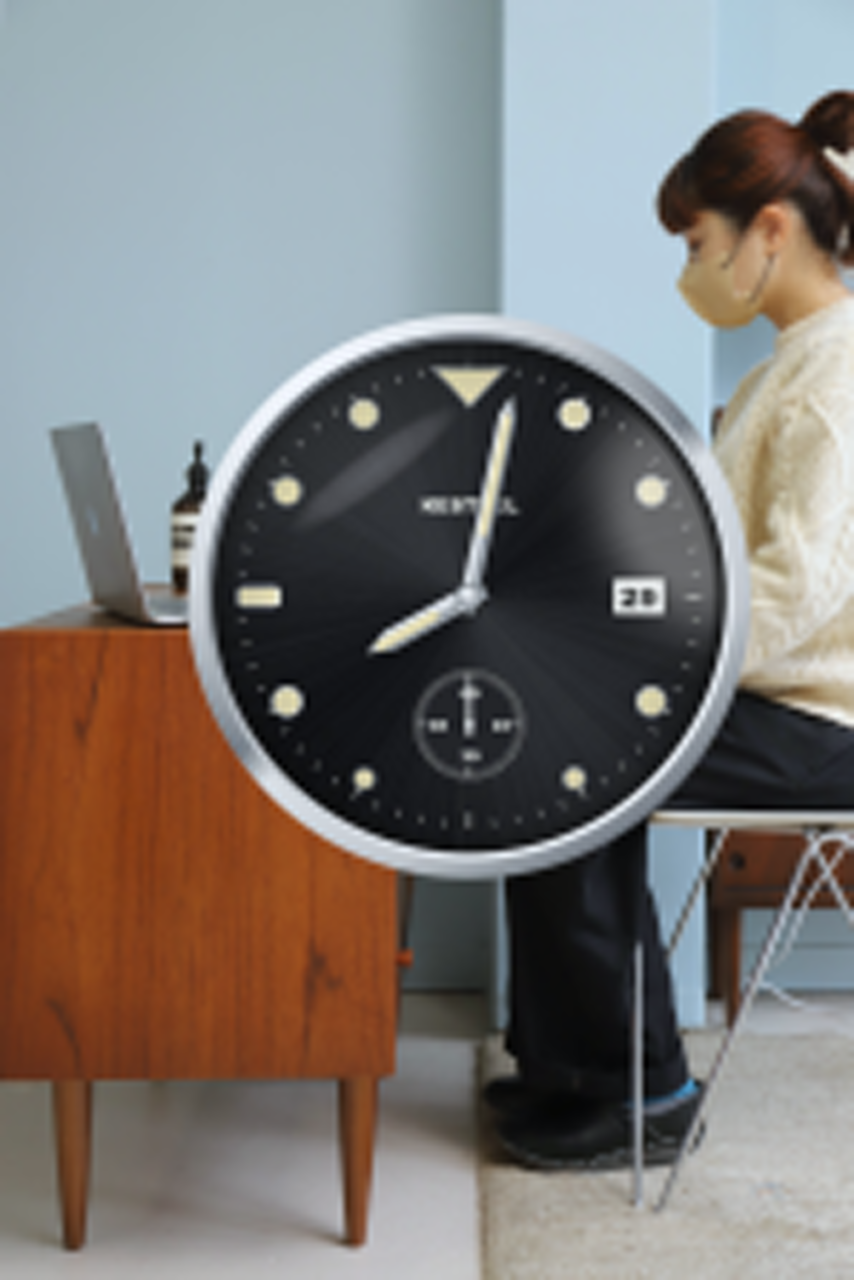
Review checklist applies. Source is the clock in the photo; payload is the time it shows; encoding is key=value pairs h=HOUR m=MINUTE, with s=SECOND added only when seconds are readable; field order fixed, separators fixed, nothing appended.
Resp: h=8 m=2
